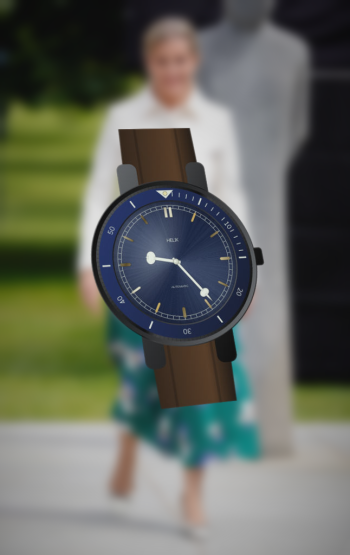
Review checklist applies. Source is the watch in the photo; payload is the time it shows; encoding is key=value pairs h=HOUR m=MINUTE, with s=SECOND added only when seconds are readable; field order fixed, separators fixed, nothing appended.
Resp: h=9 m=24
